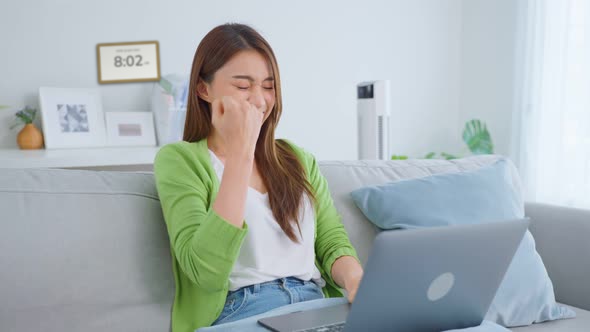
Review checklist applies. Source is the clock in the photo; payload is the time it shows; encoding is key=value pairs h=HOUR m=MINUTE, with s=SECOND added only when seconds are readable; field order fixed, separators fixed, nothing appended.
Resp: h=8 m=2
